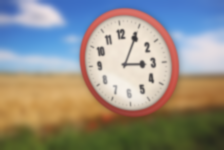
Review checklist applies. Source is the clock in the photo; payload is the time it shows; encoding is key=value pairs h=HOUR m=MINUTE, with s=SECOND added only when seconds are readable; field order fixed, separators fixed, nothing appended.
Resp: h=3 m=5
